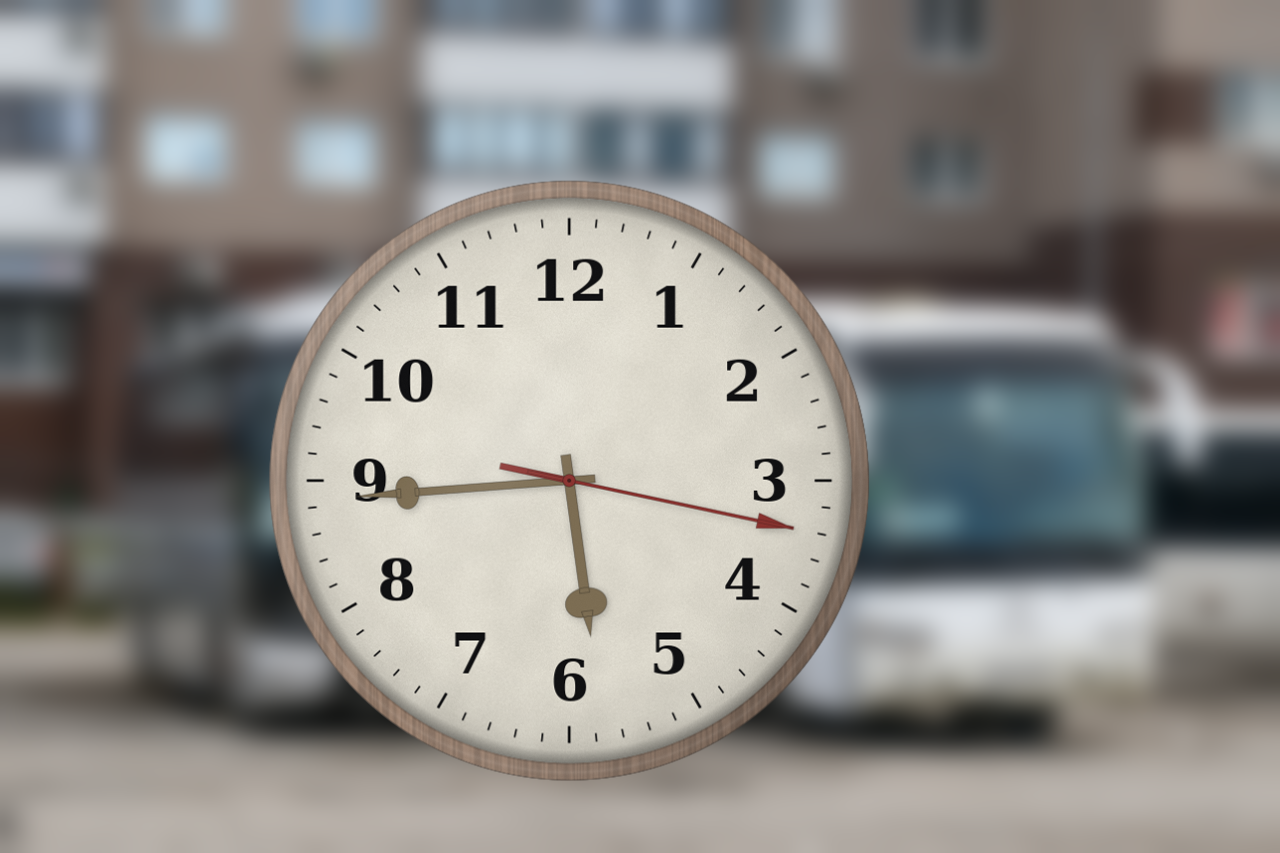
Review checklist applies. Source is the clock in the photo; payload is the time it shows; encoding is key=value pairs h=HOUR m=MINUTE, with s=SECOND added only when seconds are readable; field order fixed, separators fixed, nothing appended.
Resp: h=5 m=44 s=17
